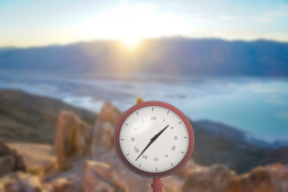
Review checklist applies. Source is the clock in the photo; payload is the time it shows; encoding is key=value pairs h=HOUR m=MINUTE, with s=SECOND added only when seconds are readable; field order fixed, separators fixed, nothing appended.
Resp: h=1 m=37
